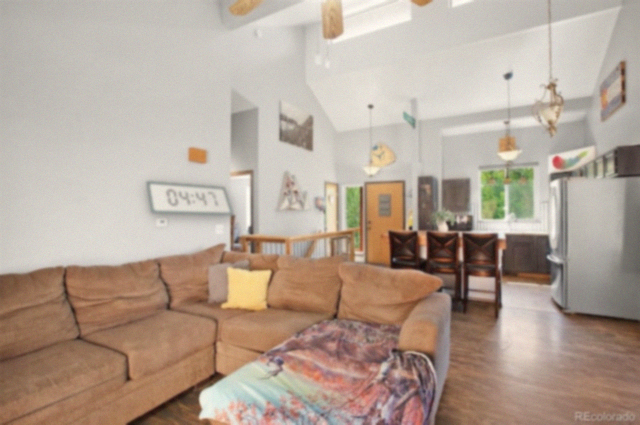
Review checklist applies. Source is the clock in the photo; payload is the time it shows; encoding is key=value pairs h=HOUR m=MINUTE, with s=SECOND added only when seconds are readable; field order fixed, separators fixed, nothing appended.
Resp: h=4 m=47
